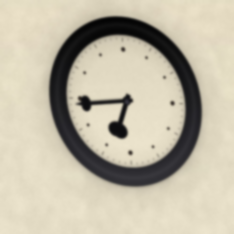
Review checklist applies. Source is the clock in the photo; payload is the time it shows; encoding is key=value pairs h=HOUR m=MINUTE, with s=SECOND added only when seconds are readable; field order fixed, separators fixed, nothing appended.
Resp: h=6 m=44
